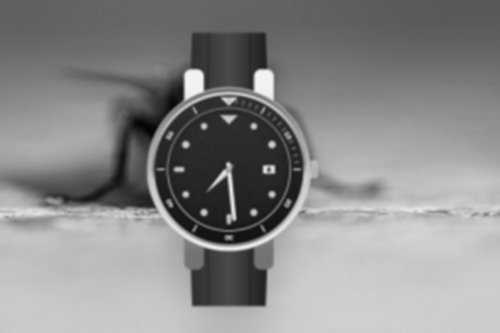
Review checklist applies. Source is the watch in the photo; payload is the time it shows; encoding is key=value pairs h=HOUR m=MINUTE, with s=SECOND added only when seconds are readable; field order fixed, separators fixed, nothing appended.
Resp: h=7 m=29
